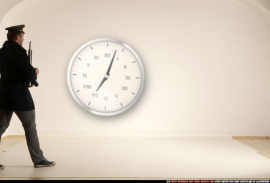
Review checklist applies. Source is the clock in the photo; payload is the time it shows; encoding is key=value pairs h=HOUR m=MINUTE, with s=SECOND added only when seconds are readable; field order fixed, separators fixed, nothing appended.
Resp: h=7 m=3
